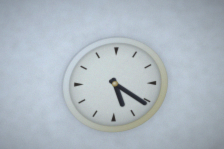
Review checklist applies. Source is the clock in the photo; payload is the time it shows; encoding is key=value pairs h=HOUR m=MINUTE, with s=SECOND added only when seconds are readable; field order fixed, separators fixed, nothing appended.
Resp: h=5 m=21
